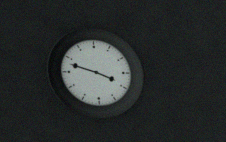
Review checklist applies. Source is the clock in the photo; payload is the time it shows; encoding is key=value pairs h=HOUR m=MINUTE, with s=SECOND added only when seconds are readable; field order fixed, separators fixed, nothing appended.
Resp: h=3 m=48
